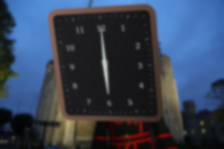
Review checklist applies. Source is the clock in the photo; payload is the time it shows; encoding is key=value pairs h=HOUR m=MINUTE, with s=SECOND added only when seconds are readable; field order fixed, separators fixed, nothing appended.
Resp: h=6 m=0
